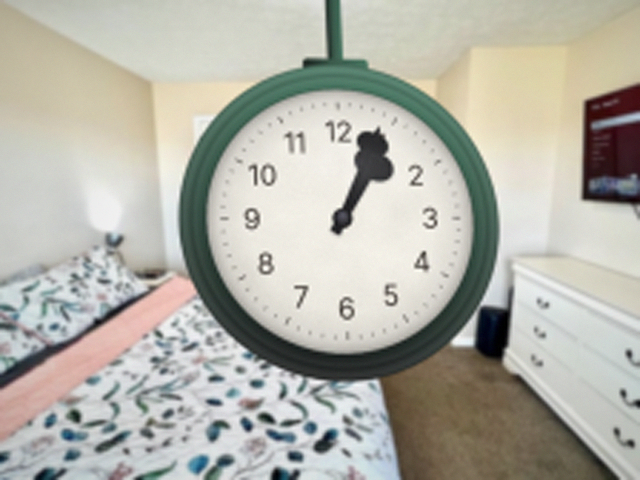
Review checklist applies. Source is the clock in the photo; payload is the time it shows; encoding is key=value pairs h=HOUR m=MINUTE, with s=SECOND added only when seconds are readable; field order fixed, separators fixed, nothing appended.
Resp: h=1 m=4
